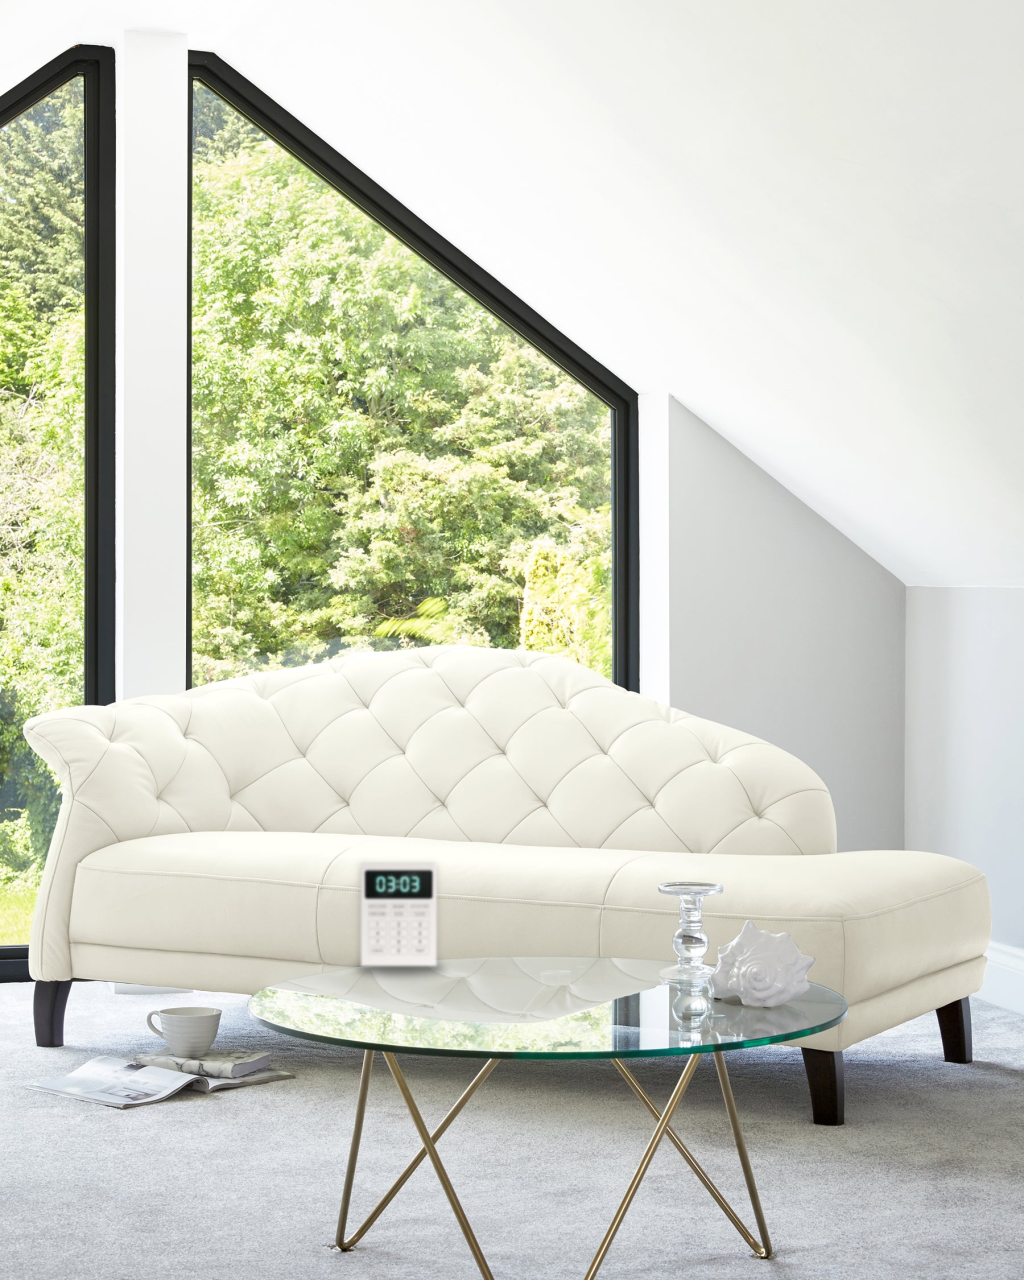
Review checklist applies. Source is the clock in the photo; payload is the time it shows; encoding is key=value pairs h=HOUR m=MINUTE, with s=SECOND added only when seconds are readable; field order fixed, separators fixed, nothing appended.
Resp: h=3 m=3
